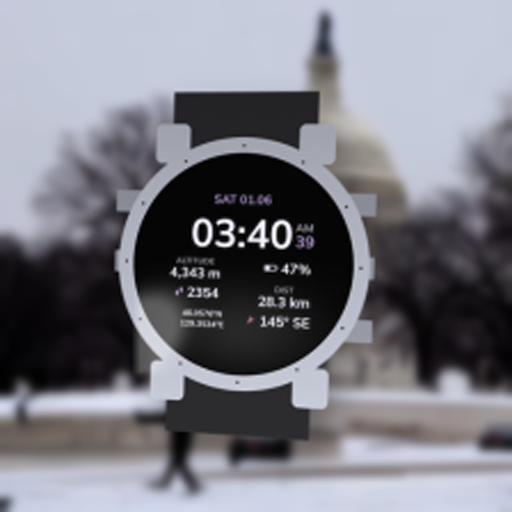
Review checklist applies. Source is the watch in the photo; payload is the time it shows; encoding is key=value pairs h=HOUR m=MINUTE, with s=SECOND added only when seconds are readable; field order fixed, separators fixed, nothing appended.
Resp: h=3 m=40
